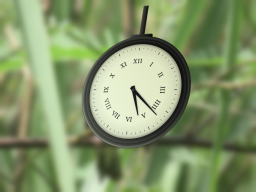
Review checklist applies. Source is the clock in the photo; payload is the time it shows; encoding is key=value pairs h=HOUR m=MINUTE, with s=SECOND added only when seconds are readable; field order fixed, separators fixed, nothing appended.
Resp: h=5 m=22
